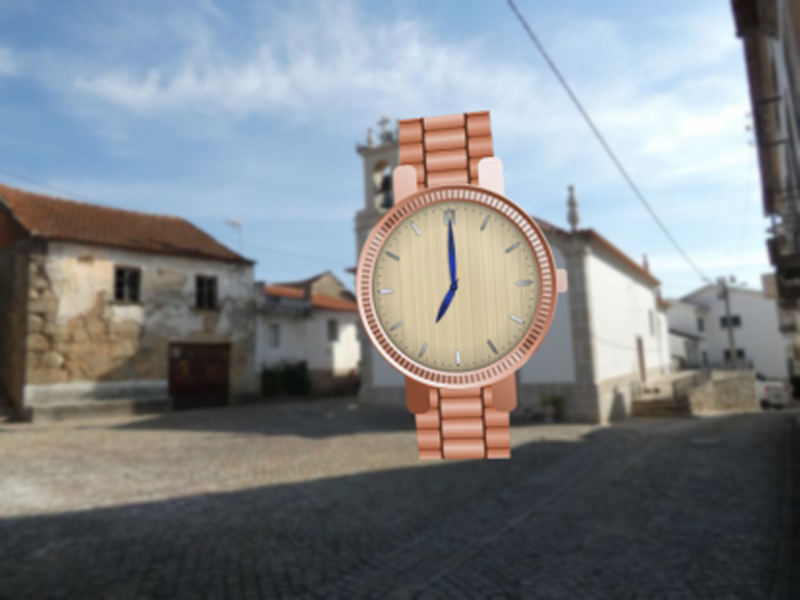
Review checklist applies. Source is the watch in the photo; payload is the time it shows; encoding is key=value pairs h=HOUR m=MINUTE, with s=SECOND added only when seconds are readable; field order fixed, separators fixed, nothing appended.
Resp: h=7 m=0
